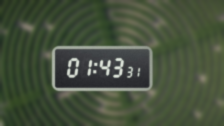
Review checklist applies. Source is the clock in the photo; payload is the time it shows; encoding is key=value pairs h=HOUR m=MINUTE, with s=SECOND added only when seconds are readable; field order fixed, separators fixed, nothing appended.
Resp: h=1 m=43 s=31
